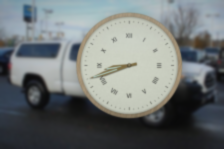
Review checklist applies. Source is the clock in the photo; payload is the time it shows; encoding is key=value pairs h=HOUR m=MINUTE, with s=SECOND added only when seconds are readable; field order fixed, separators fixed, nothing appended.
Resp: h=8 m=42
